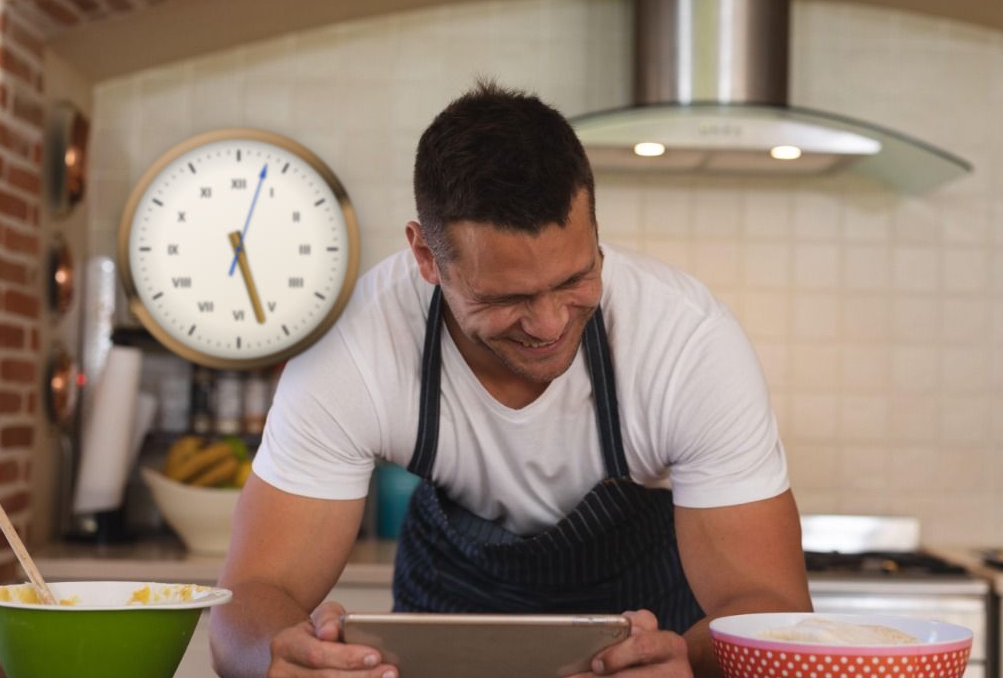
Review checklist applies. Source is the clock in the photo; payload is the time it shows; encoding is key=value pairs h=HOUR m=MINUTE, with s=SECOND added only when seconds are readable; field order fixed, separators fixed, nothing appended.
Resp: h=5 m=27 s=3
